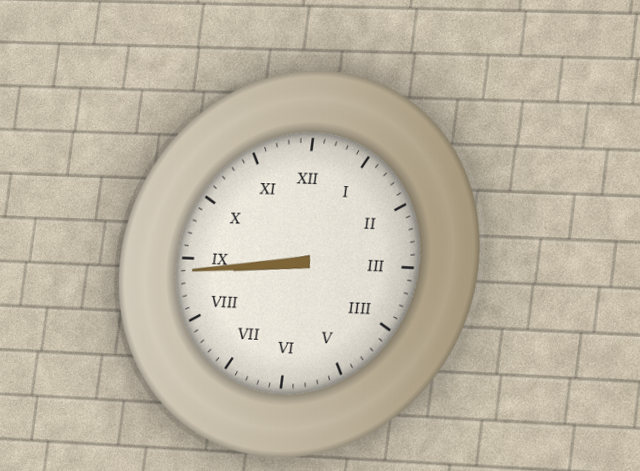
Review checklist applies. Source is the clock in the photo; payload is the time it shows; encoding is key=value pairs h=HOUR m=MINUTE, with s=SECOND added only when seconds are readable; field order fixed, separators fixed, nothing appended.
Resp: h=8 m=44
